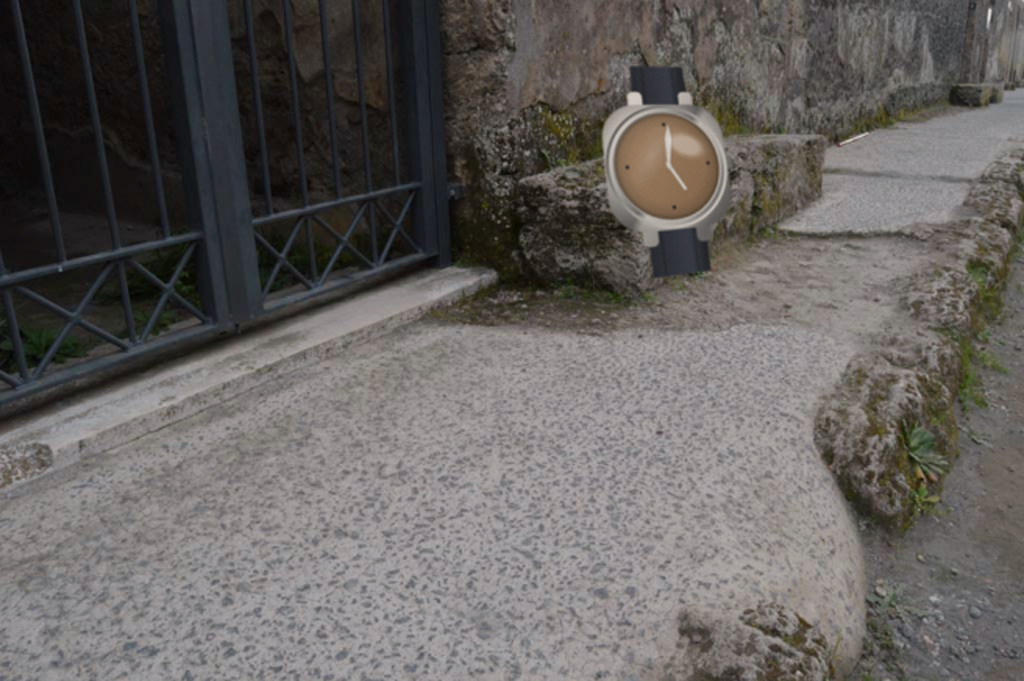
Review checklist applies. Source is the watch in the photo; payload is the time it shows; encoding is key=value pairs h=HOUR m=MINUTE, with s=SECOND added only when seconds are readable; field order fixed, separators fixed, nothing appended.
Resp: h=5 m=1
